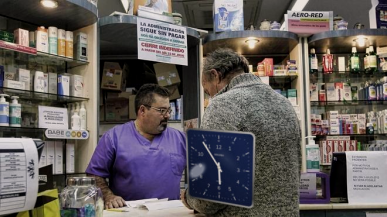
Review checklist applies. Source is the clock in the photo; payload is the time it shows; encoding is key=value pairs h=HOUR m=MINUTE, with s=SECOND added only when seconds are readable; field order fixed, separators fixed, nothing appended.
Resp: h=5 m=54
